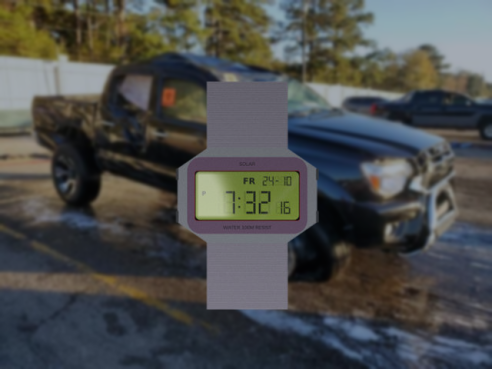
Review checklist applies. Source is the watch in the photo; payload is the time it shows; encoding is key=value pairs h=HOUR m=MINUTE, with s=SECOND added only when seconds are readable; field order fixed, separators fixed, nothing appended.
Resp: h=7 m=32 s=16
